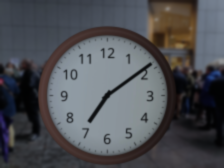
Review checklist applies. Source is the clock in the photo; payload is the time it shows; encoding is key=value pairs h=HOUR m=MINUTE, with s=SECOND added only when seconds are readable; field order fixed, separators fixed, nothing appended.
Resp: h=7 m=9
